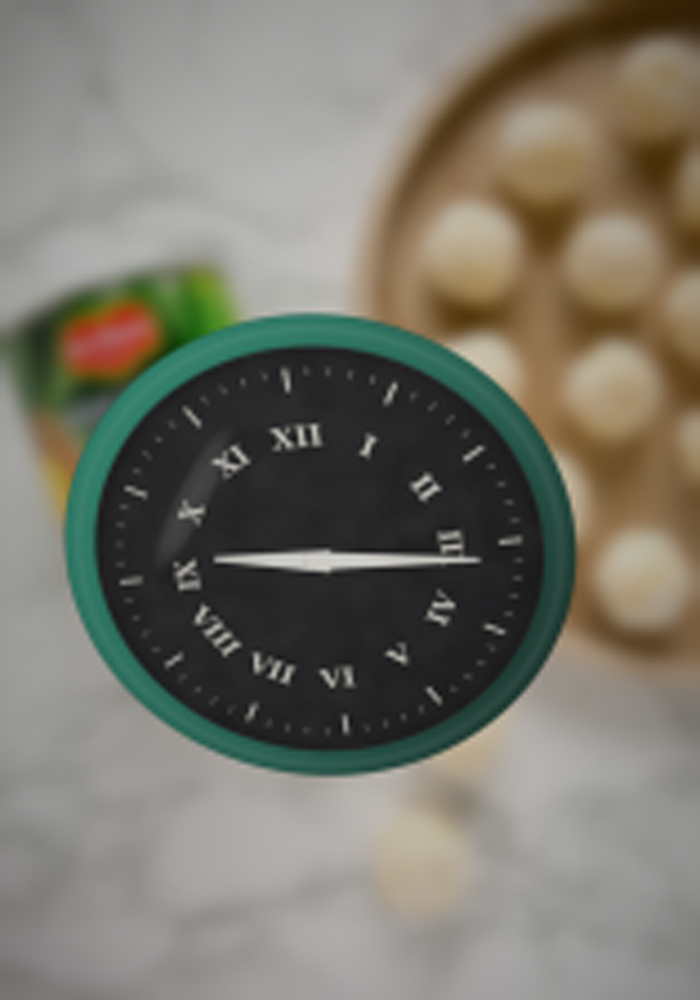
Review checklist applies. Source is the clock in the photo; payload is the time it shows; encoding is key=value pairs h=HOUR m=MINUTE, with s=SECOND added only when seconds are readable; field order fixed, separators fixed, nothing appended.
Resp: h=9 m=16
